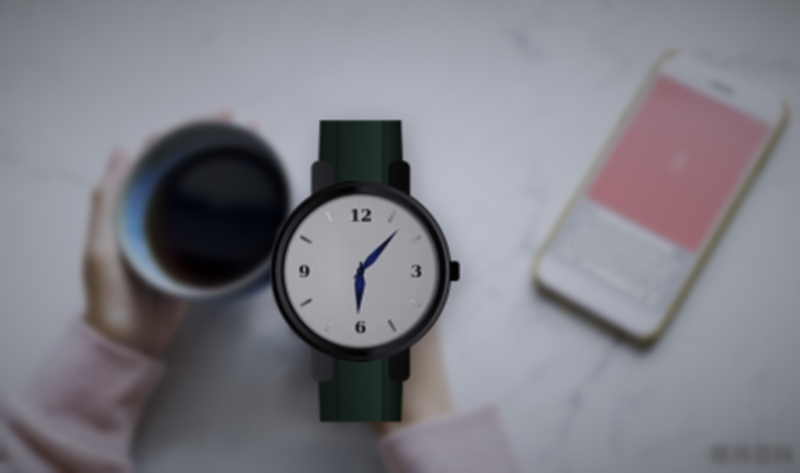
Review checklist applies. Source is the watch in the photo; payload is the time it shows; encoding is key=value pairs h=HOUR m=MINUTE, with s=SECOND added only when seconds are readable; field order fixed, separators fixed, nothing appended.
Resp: h=6 m=7
